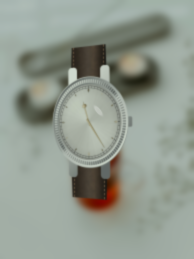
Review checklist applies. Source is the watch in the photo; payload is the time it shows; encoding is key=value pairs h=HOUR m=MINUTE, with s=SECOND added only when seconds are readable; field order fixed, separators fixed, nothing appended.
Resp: h=11 m=24
